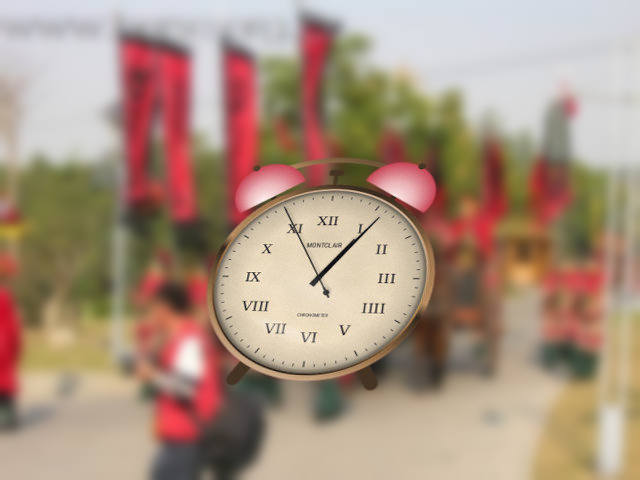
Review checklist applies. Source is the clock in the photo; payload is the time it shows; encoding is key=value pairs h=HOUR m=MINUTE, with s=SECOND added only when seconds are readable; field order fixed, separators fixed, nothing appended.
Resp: h=1 m=5 s=55
